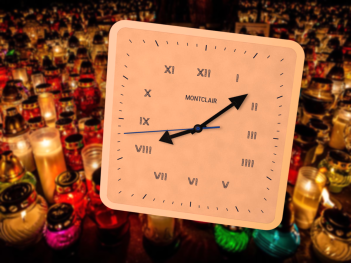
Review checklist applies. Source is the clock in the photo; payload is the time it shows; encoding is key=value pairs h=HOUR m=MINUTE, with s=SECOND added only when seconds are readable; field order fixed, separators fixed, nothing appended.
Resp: h=8 m=7 s=43
